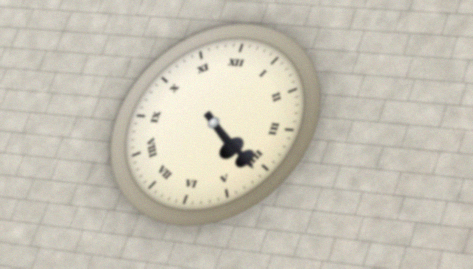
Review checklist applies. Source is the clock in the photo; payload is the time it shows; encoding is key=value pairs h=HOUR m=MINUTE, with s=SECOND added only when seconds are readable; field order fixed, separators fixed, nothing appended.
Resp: h=4 m=21
